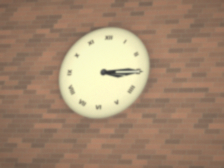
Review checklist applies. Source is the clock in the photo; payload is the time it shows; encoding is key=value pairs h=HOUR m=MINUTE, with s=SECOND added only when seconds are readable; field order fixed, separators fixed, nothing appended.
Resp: h=3 m=15
